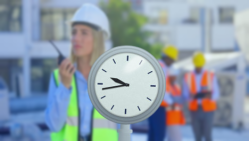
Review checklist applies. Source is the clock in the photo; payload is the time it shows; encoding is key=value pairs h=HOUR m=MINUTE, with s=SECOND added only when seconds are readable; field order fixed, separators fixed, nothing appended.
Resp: h=9 m=43
